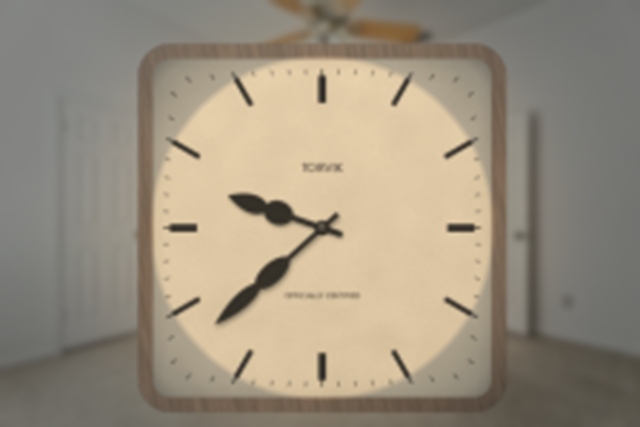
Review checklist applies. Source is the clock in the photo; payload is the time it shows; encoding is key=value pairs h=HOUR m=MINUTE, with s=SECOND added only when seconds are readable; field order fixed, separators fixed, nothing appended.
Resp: h=9 m=38
